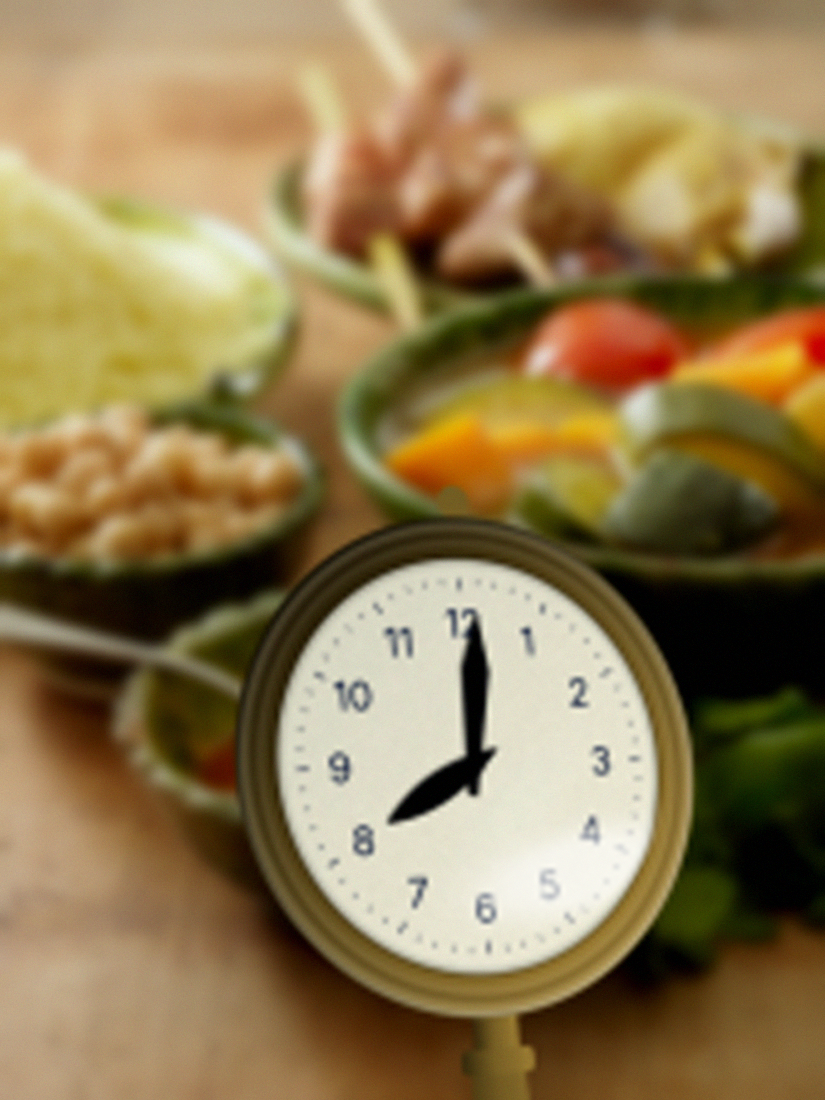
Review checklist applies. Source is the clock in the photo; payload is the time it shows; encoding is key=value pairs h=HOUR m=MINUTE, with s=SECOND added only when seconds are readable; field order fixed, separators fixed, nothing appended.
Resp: h=8 m=1
